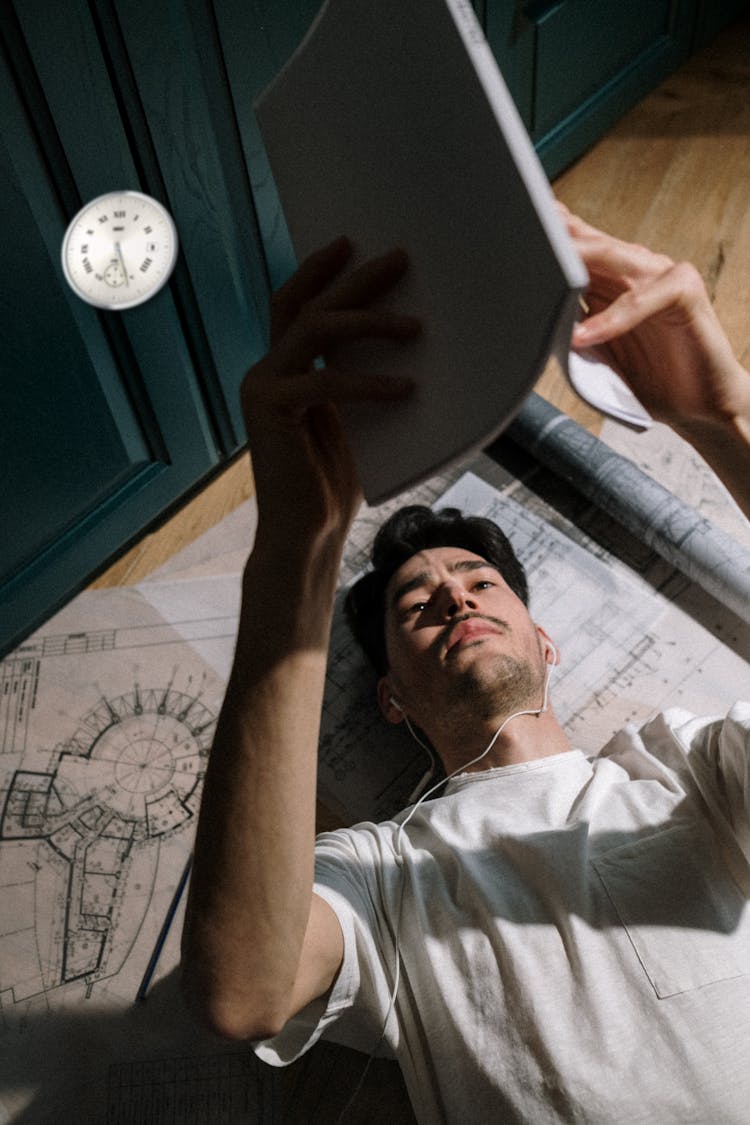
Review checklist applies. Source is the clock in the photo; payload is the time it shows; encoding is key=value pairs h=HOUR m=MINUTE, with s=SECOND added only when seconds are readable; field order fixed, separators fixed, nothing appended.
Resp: h=5 m=27
